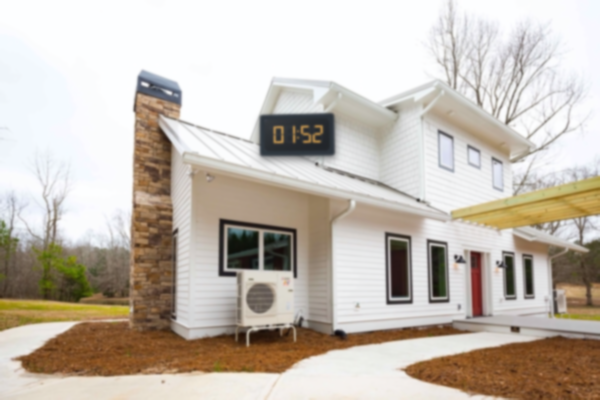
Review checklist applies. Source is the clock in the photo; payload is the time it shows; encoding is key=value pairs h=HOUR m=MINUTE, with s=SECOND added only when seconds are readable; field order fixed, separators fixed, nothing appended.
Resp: h=1 m=52
